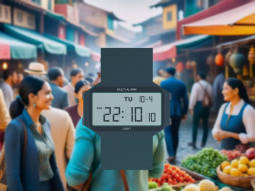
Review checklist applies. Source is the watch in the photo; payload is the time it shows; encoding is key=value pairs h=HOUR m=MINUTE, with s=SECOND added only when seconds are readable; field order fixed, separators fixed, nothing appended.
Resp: h=22 m=10 s=10
